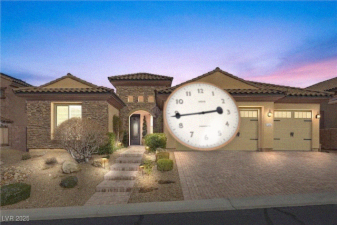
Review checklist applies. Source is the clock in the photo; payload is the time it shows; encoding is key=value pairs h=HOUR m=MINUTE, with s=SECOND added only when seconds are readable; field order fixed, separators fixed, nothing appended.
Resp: h=2 m=44
